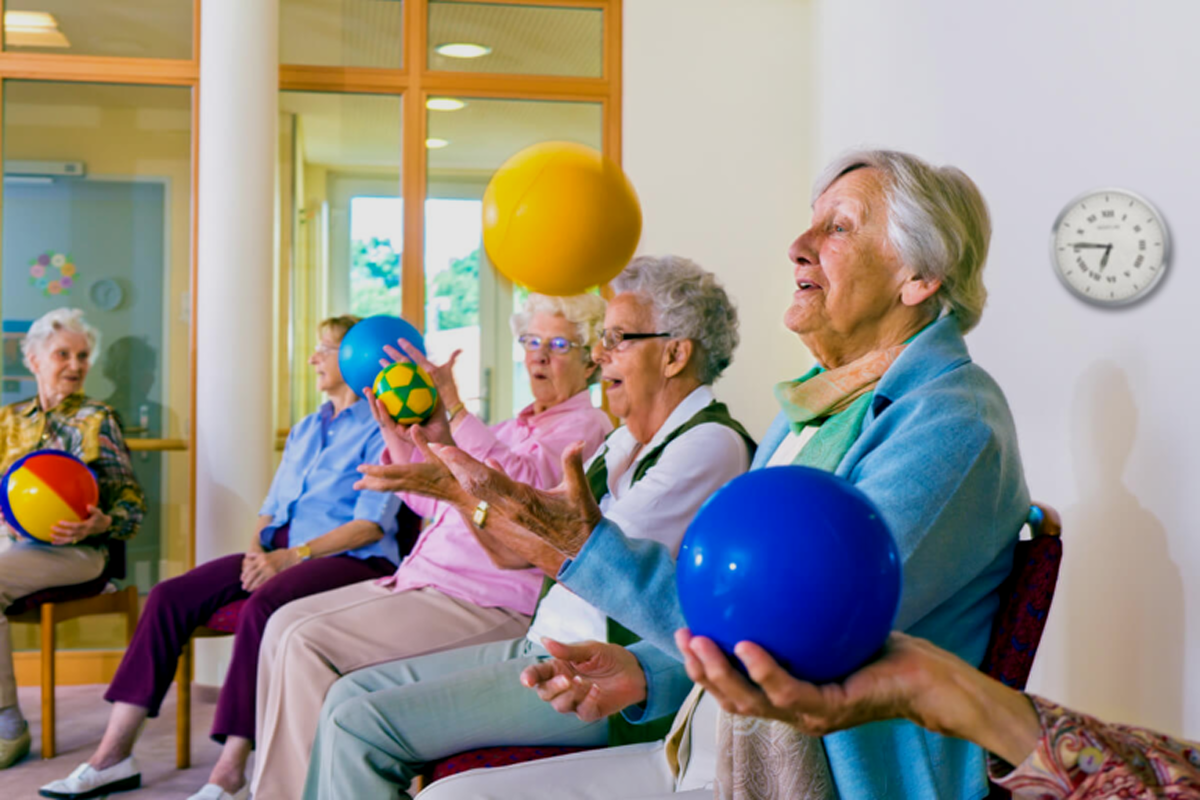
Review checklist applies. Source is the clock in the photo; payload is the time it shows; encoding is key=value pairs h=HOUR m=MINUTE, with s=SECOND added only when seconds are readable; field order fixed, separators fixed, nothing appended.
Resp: h=6 m=46
